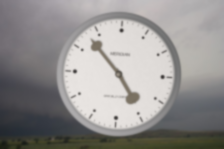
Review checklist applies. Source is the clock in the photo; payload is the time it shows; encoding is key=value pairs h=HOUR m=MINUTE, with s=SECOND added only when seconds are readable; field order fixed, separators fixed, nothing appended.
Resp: h=4 m=53
